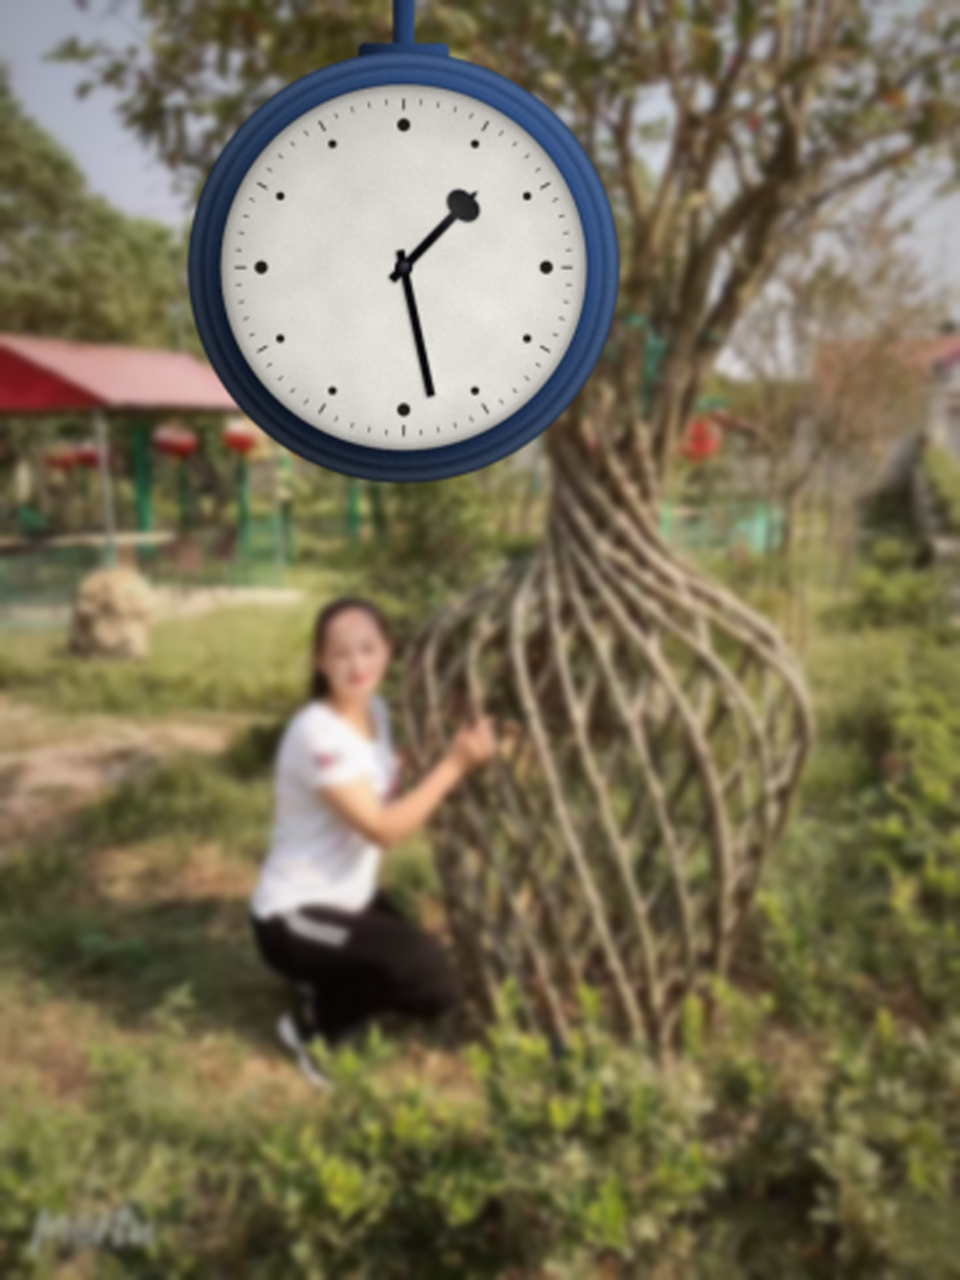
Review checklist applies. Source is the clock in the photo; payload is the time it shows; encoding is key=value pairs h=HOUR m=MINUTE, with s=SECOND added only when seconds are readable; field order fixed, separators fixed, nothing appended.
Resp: h=1 m=28
